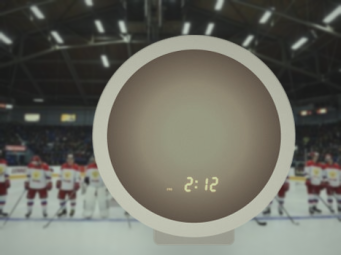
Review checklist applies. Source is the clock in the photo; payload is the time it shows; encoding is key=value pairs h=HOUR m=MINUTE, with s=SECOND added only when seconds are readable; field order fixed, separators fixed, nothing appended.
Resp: h=2 m=12
